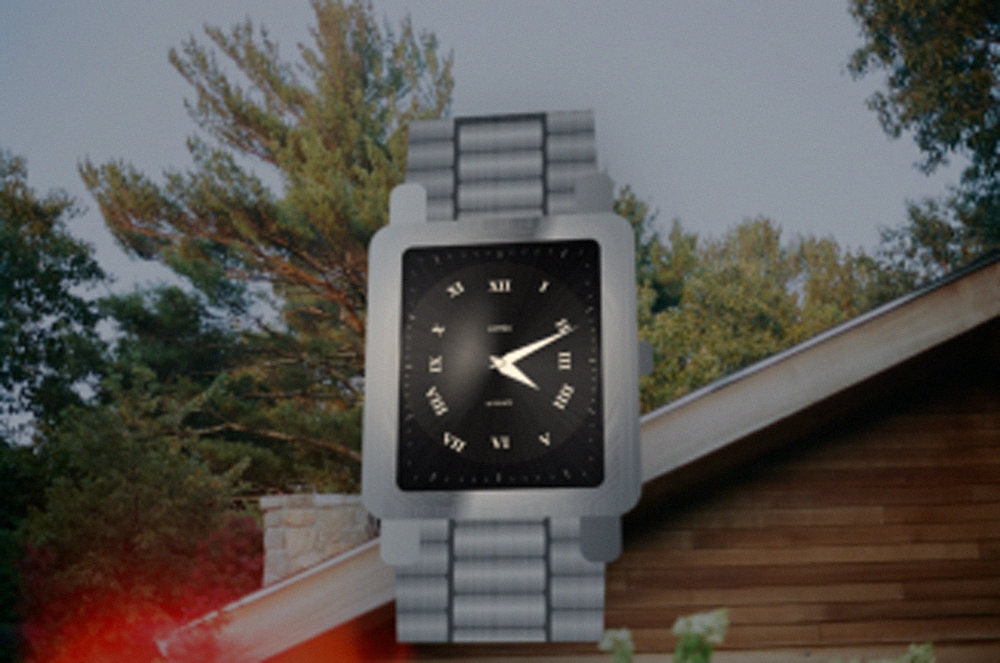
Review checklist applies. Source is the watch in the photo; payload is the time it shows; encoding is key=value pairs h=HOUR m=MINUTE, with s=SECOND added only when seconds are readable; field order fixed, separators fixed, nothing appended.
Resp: h=4 m=11
